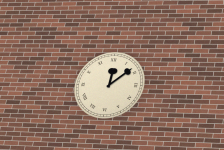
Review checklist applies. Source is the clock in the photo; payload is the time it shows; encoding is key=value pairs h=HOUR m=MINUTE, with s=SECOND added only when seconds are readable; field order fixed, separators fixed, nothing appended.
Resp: h=12 m=8
